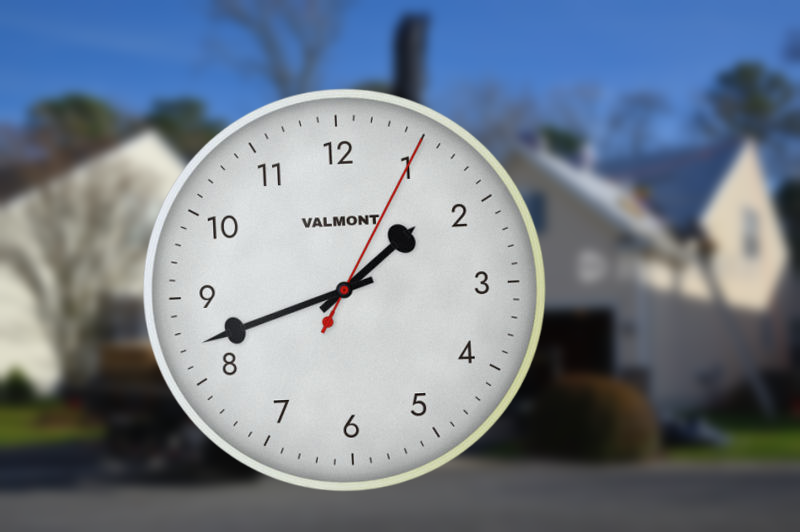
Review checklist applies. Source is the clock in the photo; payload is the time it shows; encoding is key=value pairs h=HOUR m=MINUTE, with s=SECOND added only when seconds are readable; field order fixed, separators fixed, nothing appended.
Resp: h=1 m=42 s=5
